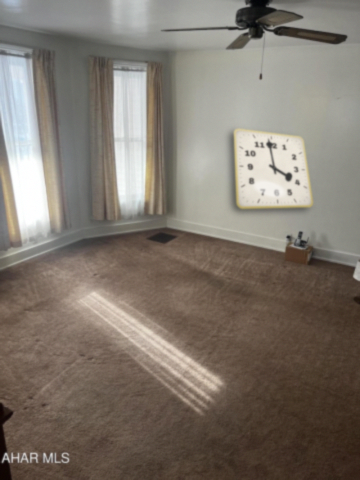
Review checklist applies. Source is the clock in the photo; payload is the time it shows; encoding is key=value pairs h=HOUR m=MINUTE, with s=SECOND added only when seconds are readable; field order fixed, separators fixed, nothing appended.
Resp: h=3 m=59
